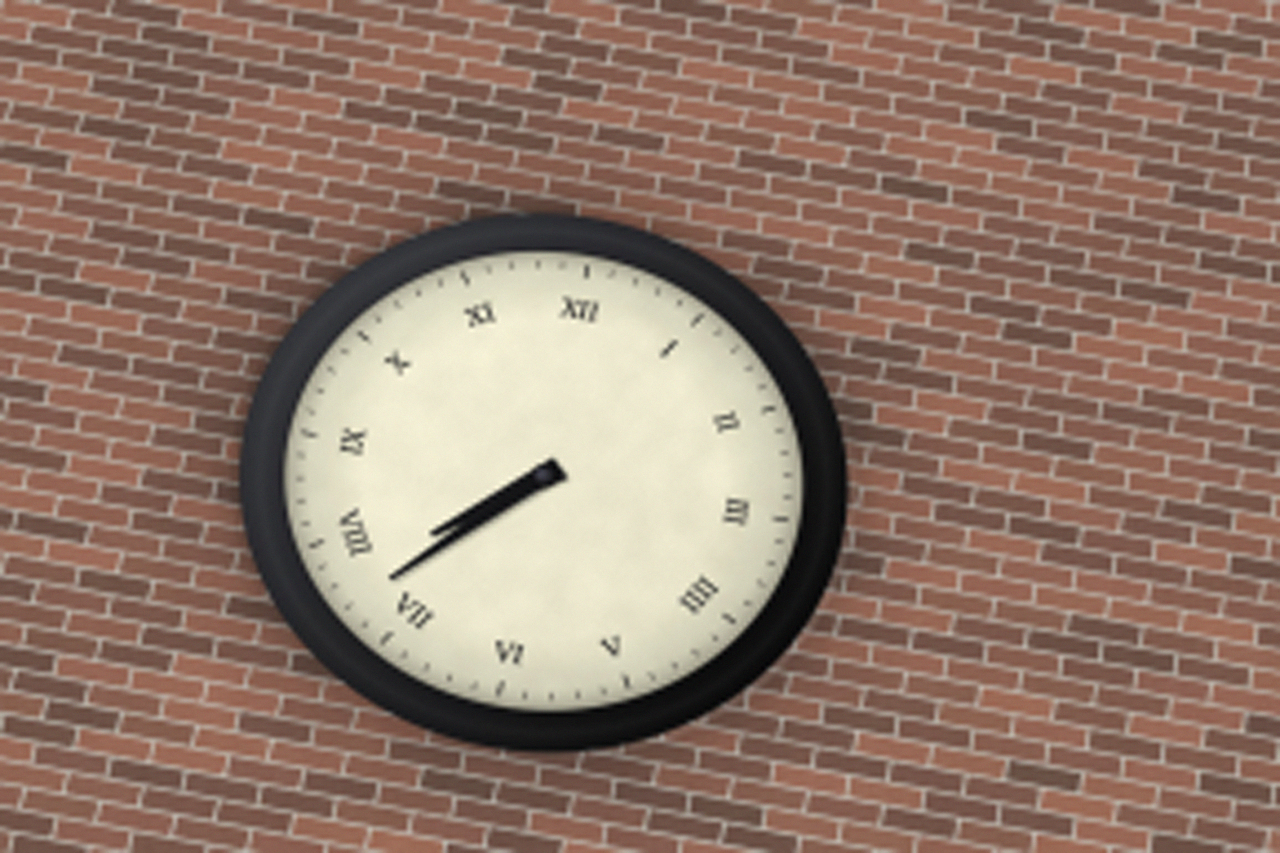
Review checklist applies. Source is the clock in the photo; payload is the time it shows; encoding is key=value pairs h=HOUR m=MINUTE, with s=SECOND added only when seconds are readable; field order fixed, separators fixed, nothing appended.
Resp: h=7 m=37
